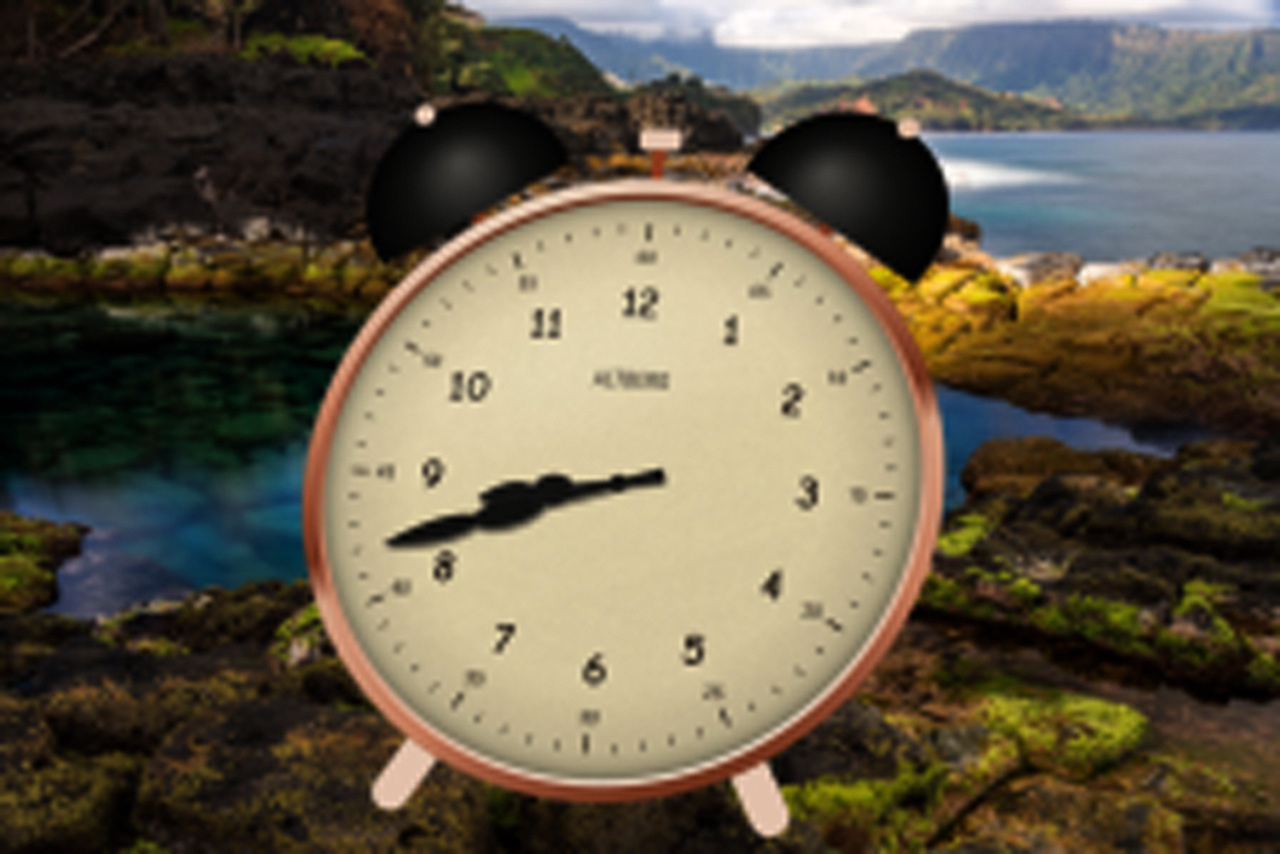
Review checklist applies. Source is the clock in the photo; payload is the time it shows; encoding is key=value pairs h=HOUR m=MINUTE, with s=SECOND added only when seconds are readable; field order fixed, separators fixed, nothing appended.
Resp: h=8 m=42
